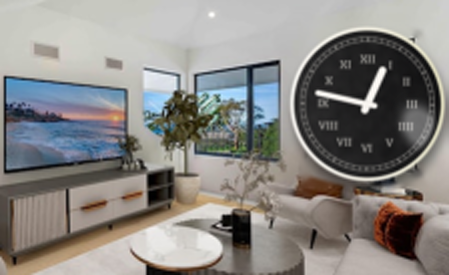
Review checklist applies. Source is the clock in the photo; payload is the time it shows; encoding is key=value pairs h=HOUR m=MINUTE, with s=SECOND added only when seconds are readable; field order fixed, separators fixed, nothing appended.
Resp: h=12 m=47
